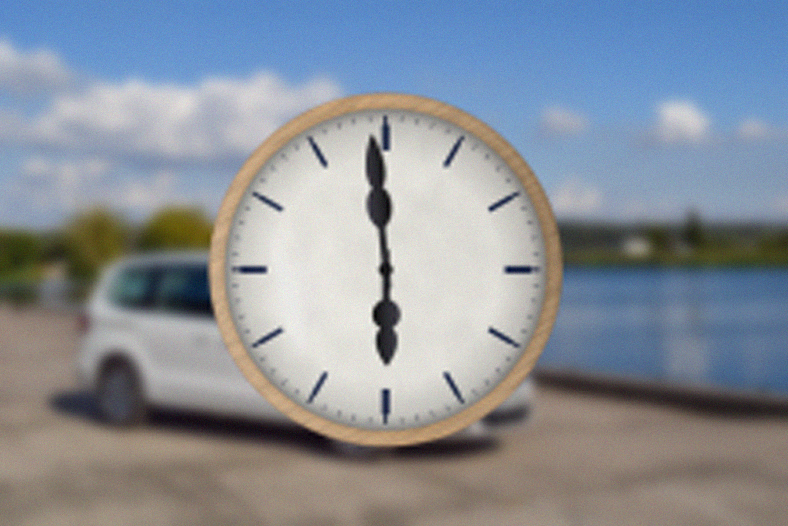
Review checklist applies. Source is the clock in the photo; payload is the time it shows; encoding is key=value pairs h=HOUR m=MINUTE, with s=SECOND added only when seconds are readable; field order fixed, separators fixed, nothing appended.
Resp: h=5 m=59
